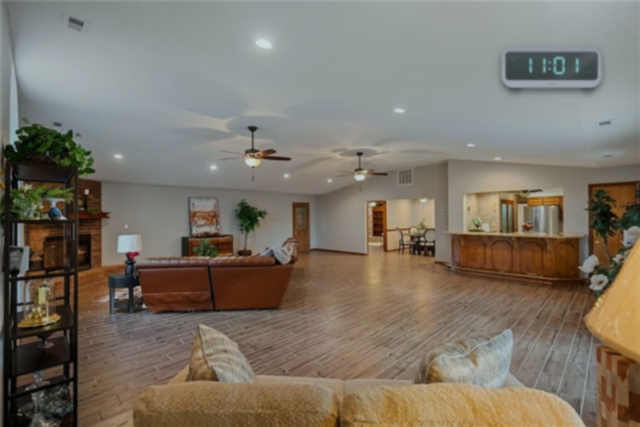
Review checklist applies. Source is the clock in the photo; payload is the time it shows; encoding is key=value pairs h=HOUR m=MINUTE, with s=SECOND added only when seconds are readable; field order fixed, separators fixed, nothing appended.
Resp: h=11 m=1
